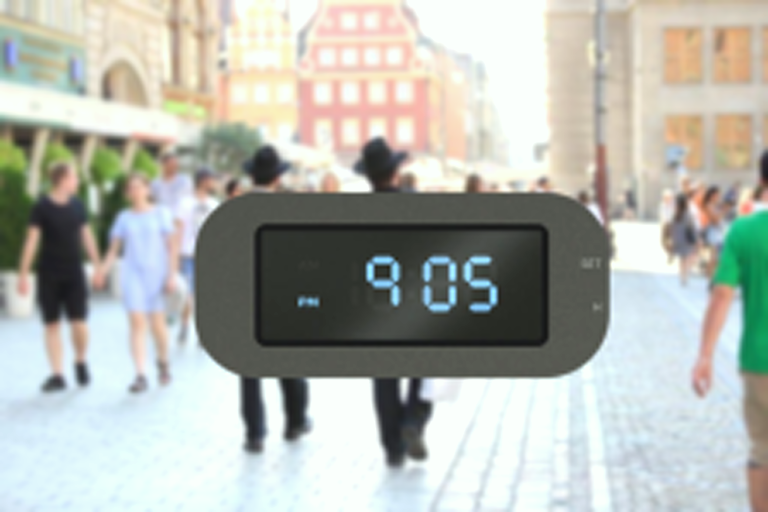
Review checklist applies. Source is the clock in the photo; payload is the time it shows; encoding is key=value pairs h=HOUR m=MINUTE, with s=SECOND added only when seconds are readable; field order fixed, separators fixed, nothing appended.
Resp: h=9 m=5
